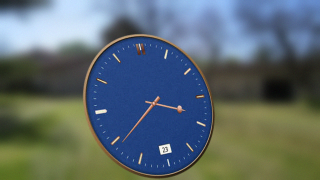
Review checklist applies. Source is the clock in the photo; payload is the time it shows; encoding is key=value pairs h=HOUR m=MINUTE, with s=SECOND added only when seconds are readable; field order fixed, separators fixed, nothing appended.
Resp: h=3 m=39
